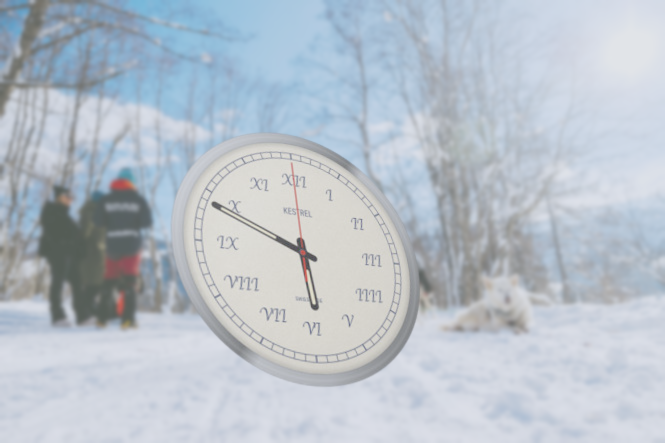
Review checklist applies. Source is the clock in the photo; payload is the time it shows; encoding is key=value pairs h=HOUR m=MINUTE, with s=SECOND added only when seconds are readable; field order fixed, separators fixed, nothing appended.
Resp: h=5 m=49 s=0
